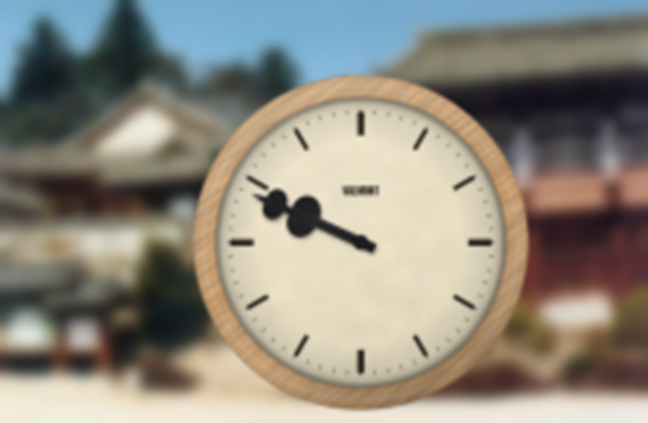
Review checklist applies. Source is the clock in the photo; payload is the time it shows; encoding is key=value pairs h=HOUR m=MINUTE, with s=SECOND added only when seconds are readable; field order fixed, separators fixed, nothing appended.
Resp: h=9 m=49
